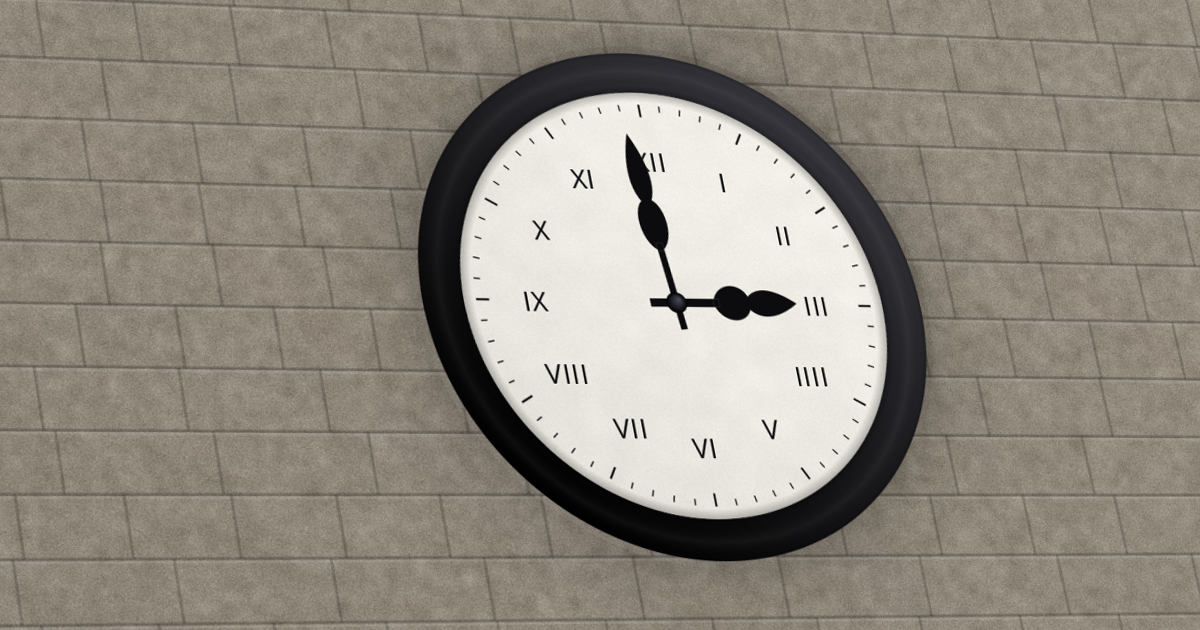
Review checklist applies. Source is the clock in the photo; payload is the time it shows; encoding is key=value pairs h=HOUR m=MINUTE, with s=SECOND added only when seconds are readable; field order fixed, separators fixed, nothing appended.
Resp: h=2 m=59
